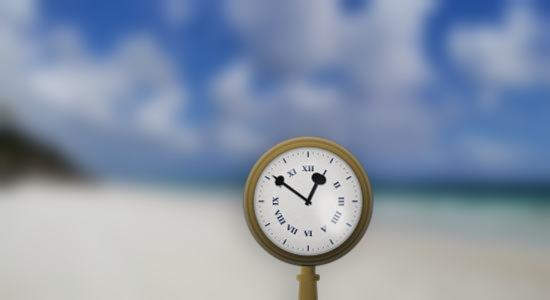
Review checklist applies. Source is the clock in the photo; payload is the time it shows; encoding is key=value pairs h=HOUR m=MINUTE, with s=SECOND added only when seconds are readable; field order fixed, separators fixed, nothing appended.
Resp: h=12 m=51
